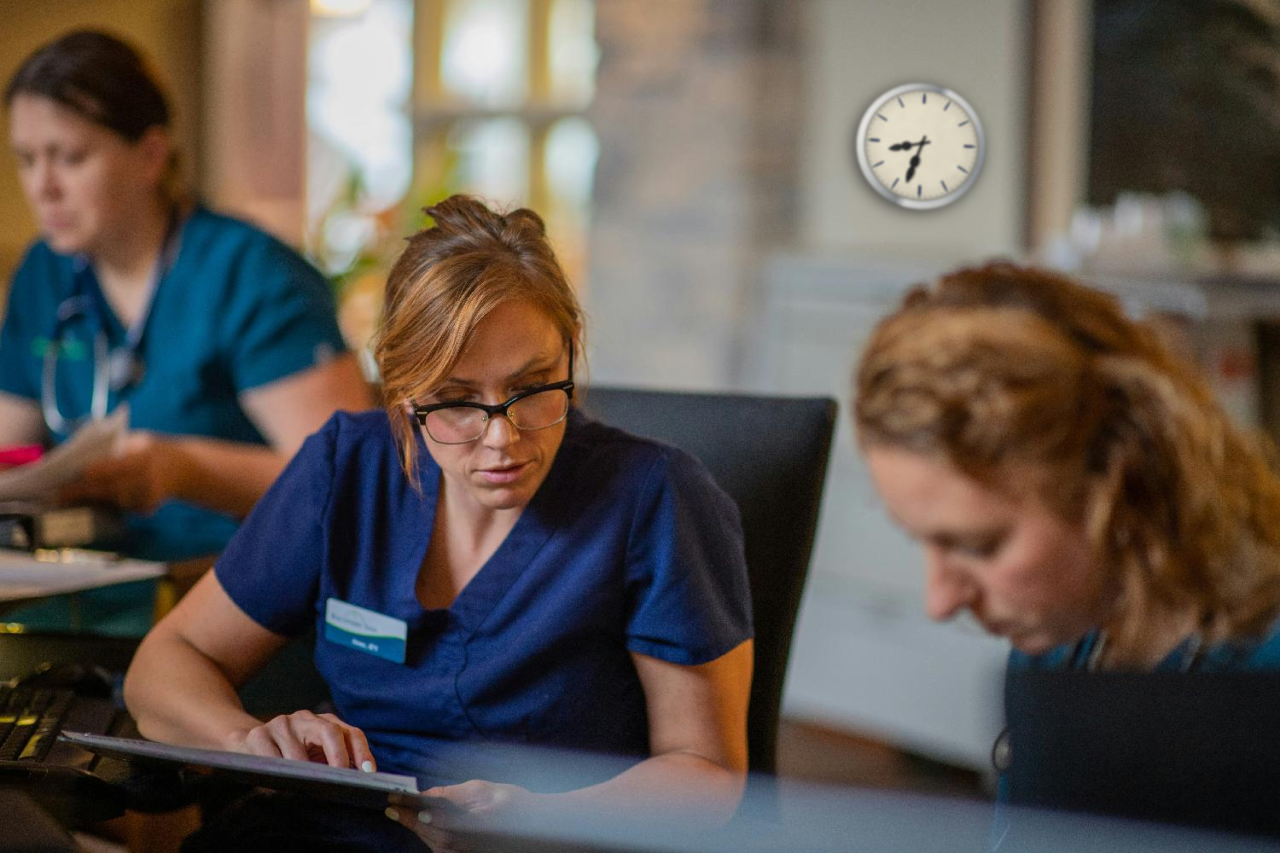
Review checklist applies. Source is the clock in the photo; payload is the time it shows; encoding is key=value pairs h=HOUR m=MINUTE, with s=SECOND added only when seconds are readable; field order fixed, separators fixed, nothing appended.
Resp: h=8 m=33
